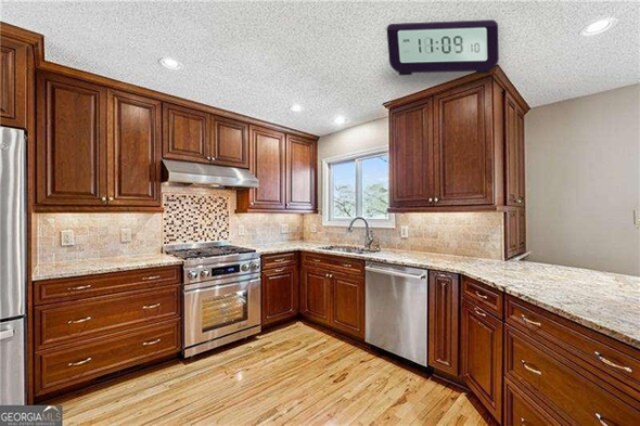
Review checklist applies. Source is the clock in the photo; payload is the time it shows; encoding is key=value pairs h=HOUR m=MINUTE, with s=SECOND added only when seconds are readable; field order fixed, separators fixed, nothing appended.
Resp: h=11 m=9 s=10
